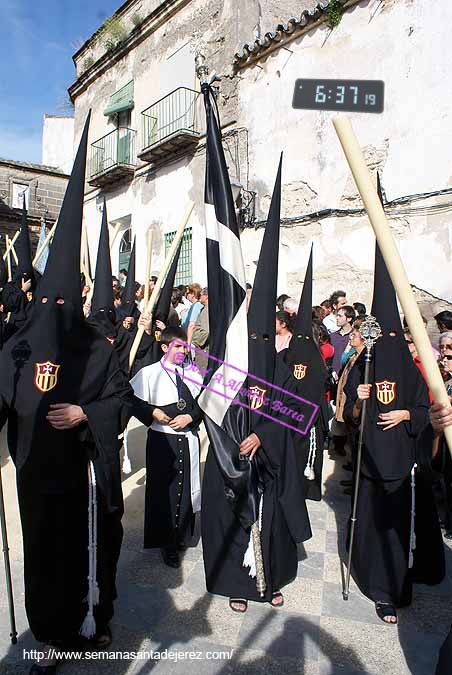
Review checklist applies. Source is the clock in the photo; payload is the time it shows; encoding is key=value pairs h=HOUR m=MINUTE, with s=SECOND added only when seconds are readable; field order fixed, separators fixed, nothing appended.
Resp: h=6 m=37 s=19
